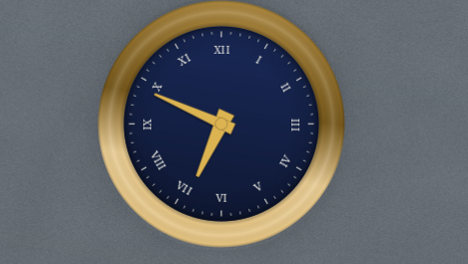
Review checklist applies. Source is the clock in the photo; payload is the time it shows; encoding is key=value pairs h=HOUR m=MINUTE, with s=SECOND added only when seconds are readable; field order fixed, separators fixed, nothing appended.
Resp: h=6 m=49
